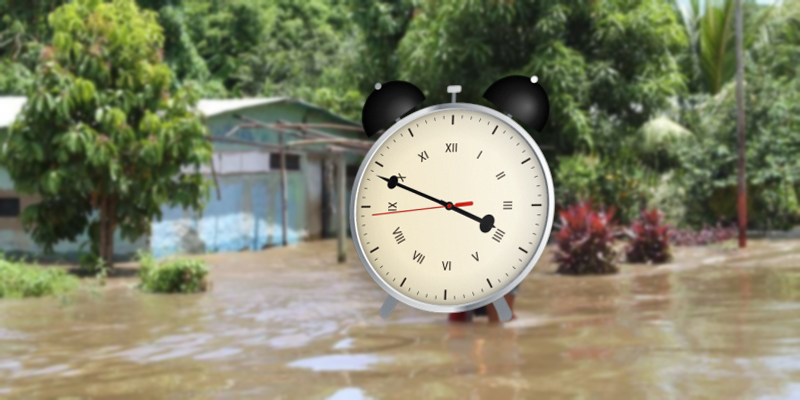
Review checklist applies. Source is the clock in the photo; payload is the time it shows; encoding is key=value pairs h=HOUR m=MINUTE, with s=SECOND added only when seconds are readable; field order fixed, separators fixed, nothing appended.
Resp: h=3 m=48 s=44
